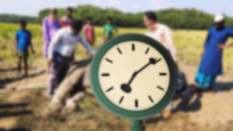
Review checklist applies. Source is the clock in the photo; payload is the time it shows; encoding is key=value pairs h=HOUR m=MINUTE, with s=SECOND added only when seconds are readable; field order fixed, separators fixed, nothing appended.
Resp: h=7 m=9
